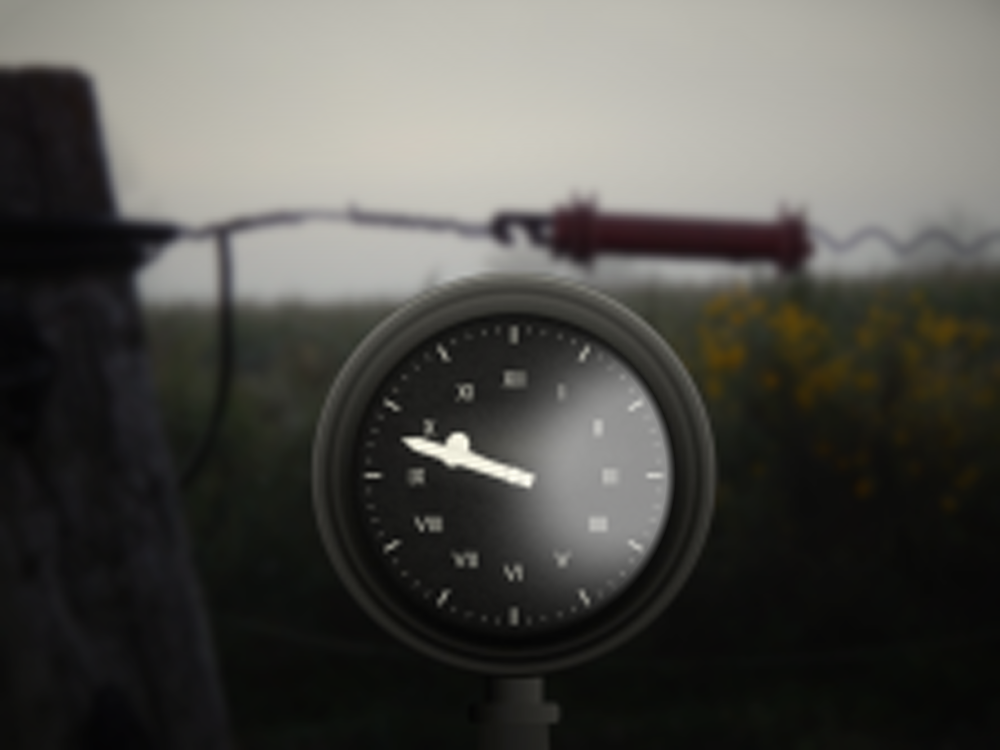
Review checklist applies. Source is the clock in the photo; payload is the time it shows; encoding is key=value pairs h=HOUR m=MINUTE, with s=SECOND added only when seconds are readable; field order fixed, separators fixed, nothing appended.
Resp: h=9 m=48
